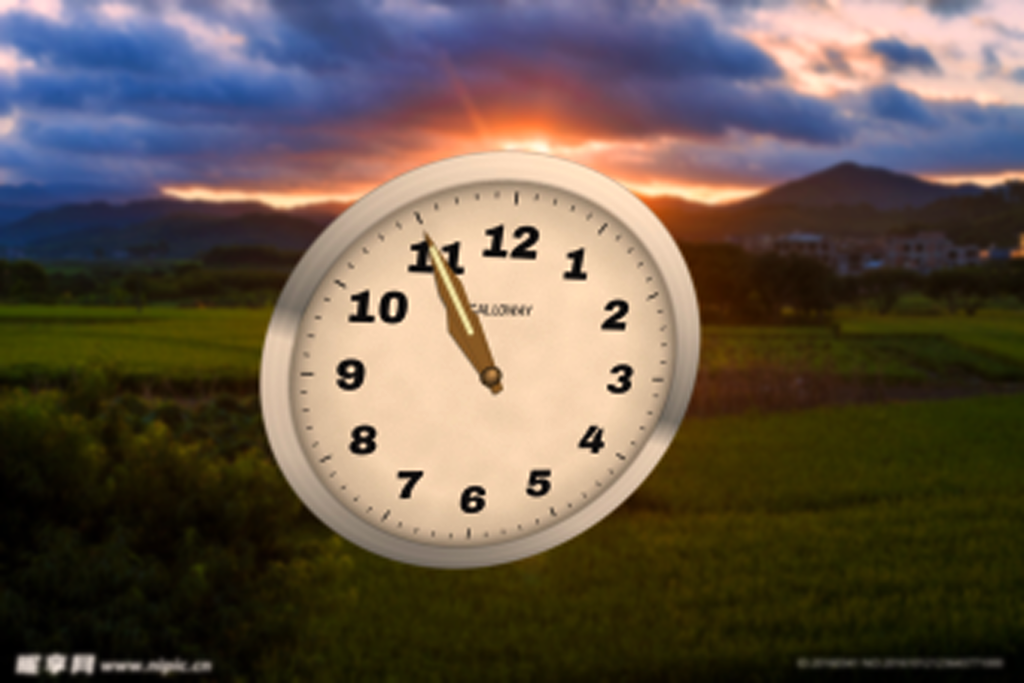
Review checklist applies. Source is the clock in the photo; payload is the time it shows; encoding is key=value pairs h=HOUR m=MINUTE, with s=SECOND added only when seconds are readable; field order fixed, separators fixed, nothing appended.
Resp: h=10 m=55
